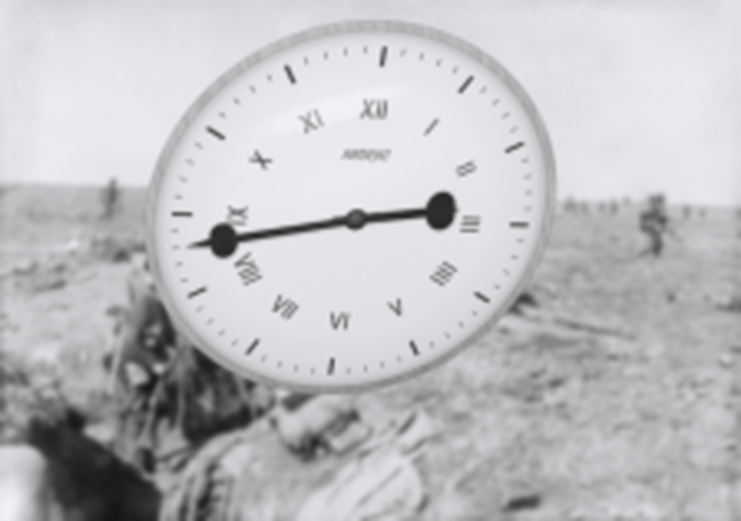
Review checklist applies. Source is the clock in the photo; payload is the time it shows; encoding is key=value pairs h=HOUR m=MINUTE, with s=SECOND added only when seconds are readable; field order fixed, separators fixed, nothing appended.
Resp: h=2 m=43
